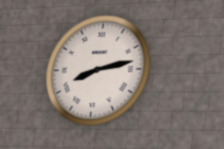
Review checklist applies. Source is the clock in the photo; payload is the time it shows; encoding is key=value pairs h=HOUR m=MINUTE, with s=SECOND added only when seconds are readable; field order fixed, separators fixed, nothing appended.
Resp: h=8 m=13
